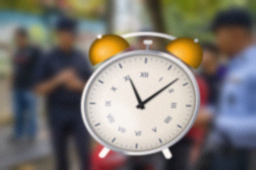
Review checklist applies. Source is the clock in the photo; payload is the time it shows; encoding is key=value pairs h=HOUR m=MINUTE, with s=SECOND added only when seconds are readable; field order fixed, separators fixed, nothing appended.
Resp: h=11 m=8
